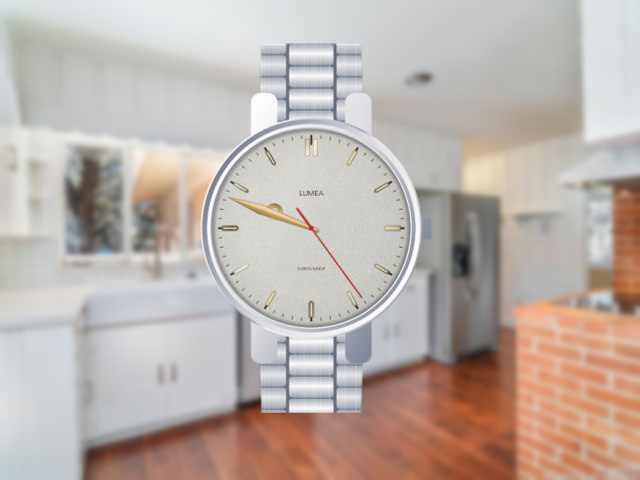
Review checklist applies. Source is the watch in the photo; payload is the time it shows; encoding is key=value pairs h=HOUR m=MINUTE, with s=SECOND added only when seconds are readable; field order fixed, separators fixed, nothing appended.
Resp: h=9 m=48 s=24
